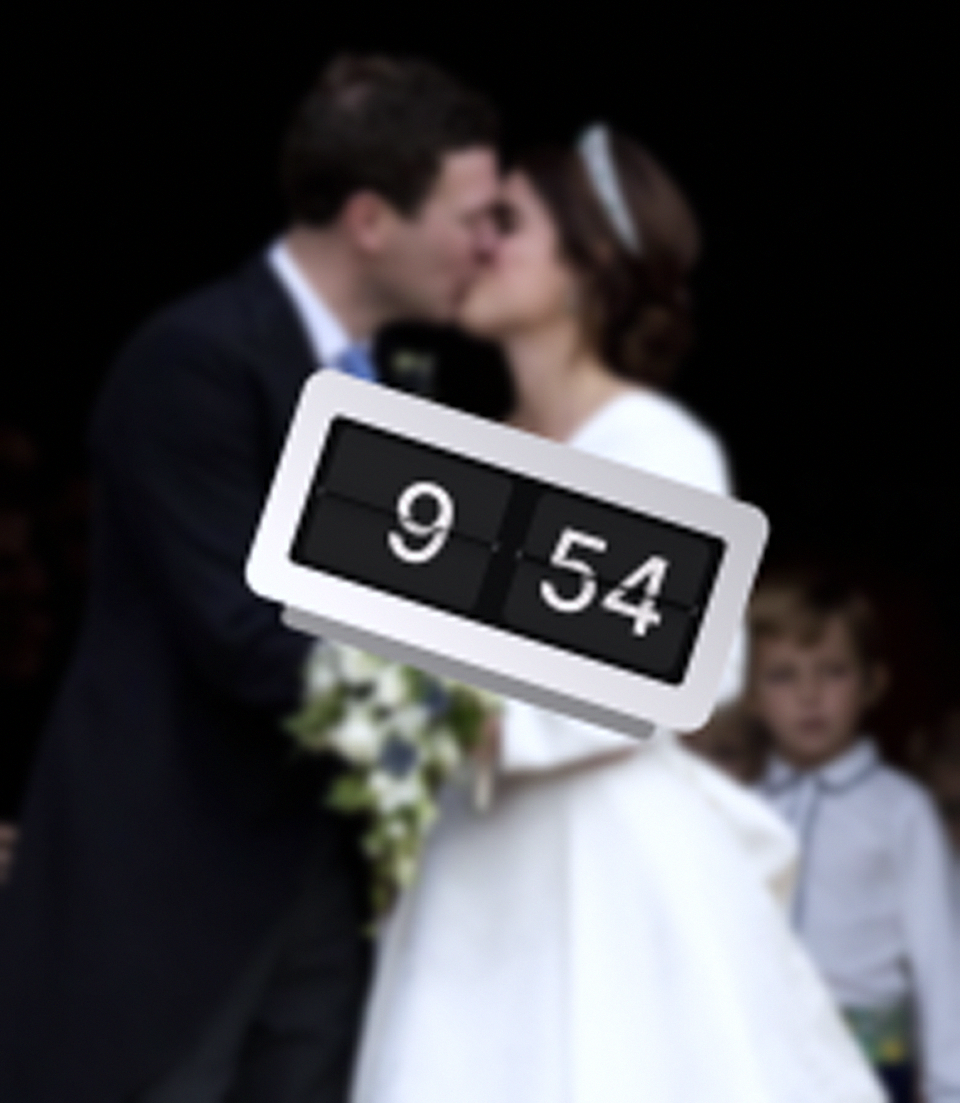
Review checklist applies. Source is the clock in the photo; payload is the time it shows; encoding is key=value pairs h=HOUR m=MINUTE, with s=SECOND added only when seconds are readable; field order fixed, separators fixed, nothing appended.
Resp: h=9 m=54
